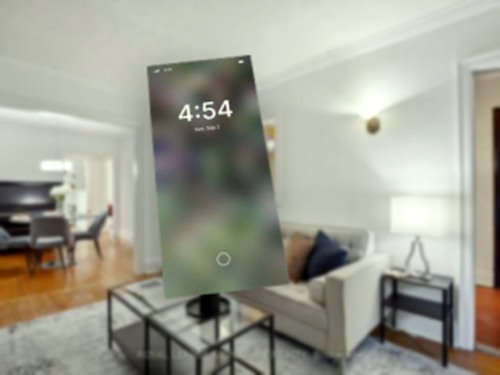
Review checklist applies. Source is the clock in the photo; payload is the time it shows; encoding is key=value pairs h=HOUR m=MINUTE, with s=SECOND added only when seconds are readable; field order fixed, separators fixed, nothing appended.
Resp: h=4 m=54
